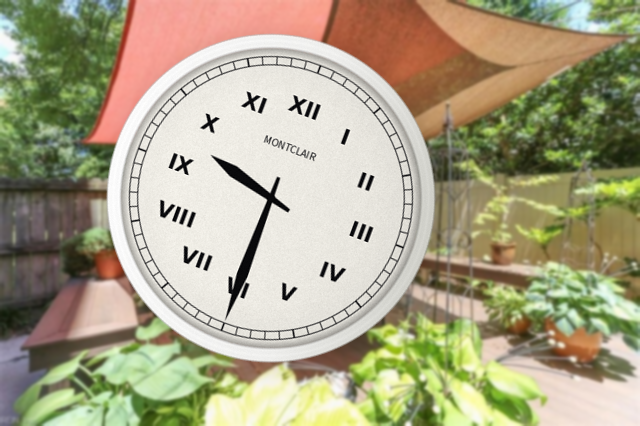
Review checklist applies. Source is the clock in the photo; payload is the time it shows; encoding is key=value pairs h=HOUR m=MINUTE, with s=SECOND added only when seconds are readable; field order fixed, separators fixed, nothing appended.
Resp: h=9 m=30
